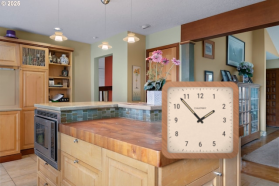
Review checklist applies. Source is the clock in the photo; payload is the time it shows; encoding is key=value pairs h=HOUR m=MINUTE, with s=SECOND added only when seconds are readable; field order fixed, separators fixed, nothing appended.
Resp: h=1 m=53
